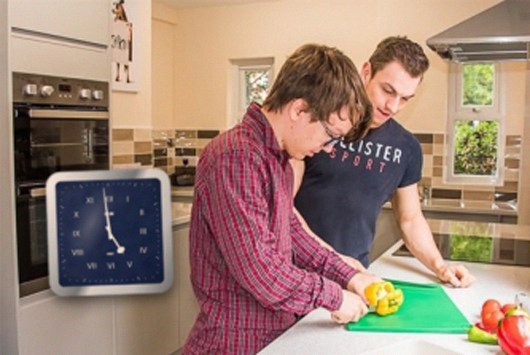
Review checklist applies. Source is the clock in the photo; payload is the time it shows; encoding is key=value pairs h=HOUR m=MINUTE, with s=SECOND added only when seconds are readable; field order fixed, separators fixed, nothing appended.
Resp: h=4 m=59
